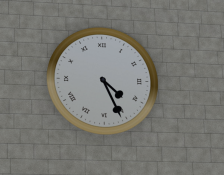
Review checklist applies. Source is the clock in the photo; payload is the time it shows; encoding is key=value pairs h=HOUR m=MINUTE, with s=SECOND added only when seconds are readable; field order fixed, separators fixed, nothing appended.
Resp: h=4 m=26
